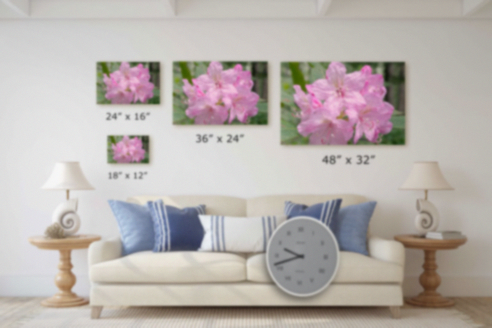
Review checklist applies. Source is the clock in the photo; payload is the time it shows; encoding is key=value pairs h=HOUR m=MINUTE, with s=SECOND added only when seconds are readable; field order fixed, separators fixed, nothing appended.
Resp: h=9 m=42
